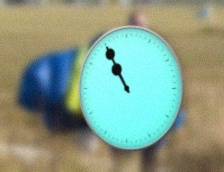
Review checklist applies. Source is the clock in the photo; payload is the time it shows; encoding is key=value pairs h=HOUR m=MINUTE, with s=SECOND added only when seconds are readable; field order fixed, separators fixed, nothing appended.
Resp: h=10 m=55
